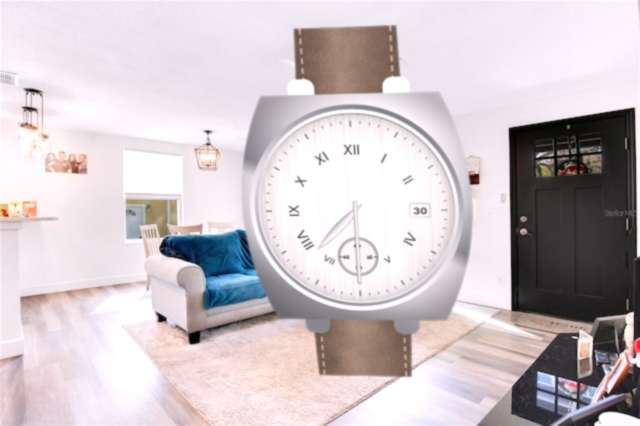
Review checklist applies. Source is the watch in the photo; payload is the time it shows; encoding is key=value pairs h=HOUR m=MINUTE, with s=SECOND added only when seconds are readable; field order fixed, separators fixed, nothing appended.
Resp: h=7 m=30
